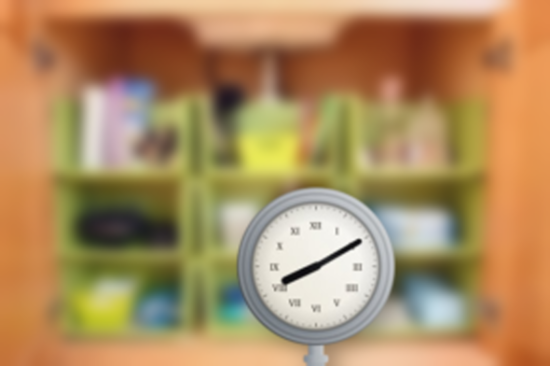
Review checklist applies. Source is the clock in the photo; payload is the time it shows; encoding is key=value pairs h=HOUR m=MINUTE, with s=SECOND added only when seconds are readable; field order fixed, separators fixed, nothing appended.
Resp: h=8 m=10
